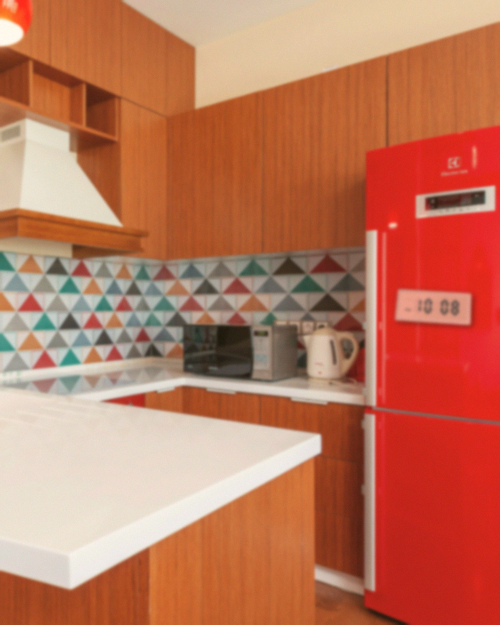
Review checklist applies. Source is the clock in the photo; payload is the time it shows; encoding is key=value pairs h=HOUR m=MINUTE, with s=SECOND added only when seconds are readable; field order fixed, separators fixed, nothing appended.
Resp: h=10 m=8
